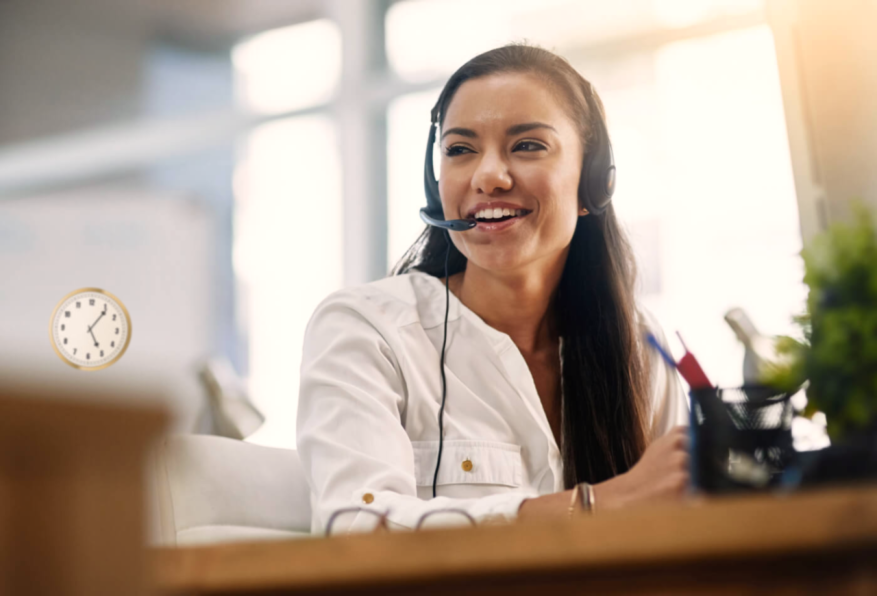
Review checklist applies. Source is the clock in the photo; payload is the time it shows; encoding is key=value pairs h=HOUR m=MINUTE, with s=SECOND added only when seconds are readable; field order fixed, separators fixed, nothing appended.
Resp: h=5 m=6
